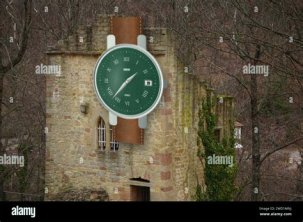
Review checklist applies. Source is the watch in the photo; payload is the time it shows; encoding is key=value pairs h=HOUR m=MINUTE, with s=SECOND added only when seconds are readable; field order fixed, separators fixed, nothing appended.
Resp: h=1 m=37
